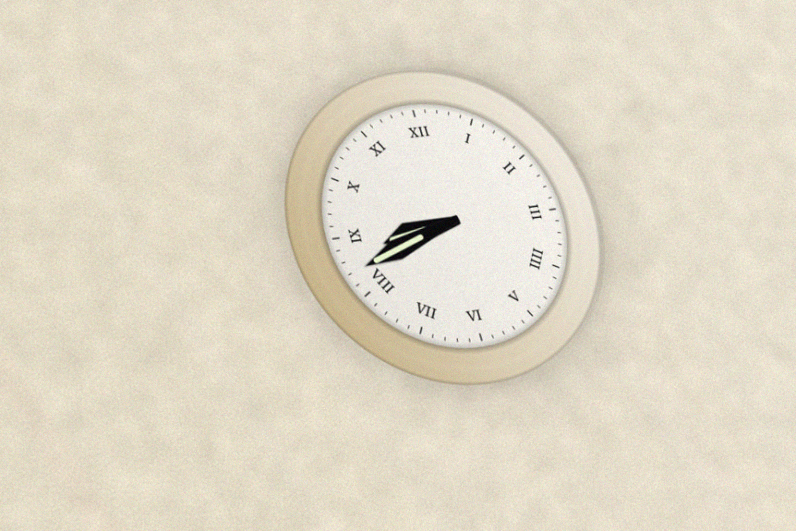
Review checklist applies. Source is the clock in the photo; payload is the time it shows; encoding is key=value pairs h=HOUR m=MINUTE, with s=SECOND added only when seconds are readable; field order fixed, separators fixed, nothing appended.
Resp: h=8 m=42
